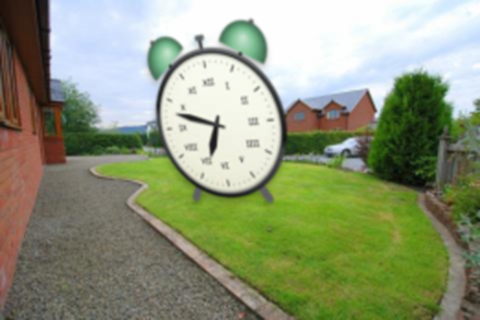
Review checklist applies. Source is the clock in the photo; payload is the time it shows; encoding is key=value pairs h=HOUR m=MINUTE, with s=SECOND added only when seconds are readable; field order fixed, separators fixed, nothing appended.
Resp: h=6 m=48
